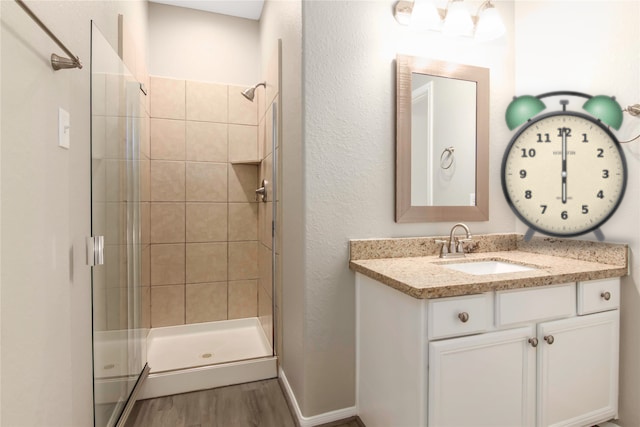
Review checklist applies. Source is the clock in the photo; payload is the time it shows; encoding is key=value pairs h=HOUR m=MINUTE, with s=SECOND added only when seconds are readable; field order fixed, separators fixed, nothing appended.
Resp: h=6 m=0
